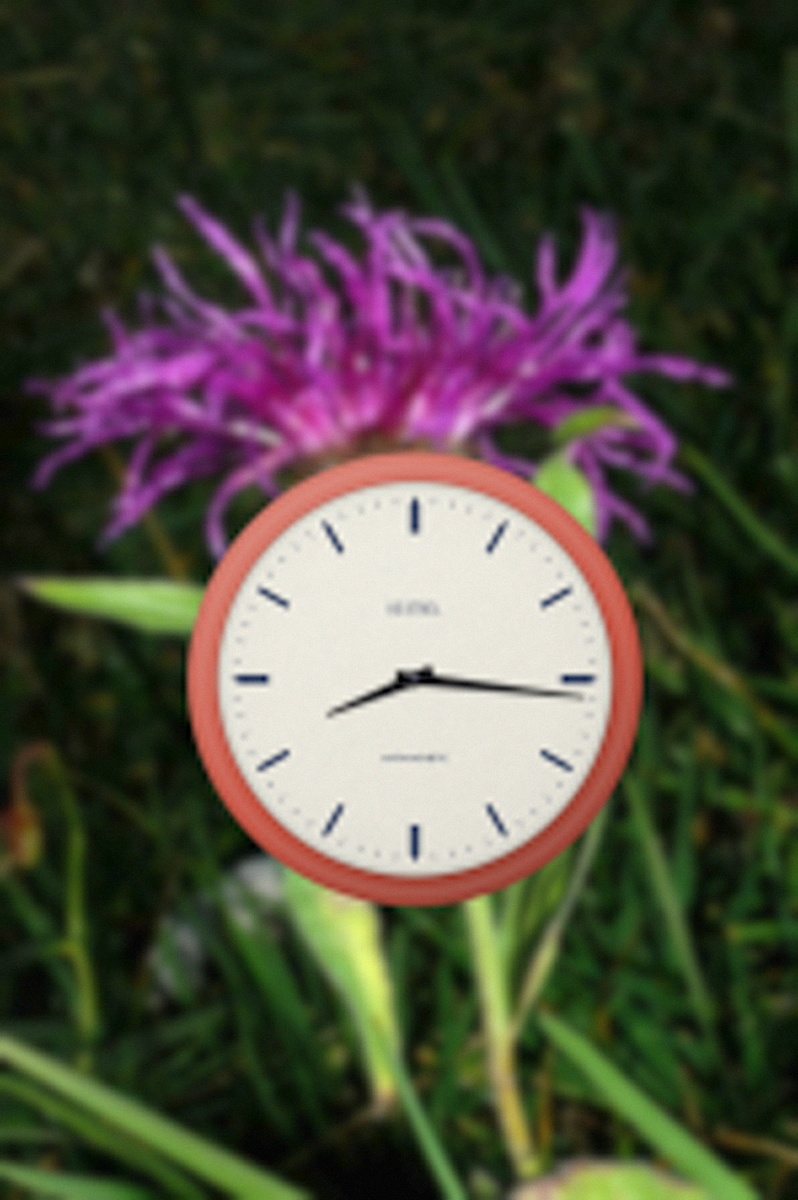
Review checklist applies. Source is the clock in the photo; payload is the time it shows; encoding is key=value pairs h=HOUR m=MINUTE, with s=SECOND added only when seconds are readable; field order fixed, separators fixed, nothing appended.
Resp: h=8 m=16
